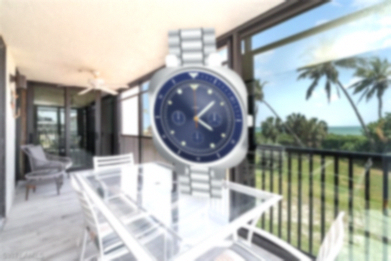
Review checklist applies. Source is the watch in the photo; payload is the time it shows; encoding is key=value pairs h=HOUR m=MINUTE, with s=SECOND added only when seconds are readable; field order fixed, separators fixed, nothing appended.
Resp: h=4 m=8
